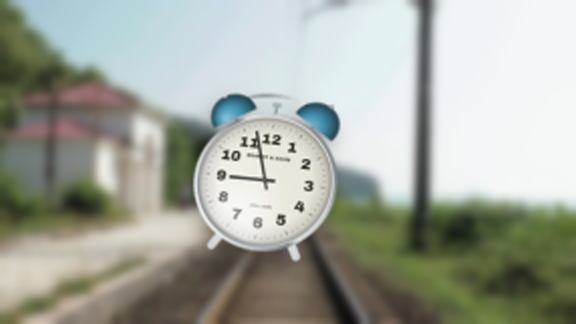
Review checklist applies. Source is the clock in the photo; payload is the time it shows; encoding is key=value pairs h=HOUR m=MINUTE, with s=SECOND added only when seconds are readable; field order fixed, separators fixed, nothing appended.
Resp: h=8 m=57
